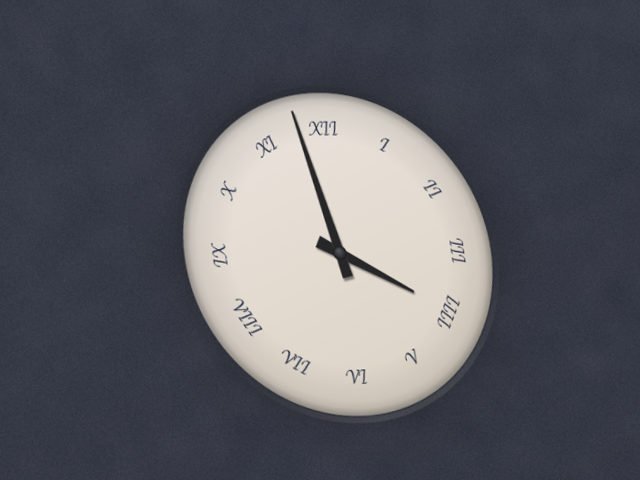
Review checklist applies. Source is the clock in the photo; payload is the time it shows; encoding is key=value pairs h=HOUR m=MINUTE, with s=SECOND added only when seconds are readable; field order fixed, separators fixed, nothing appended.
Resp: h=3 m=58
